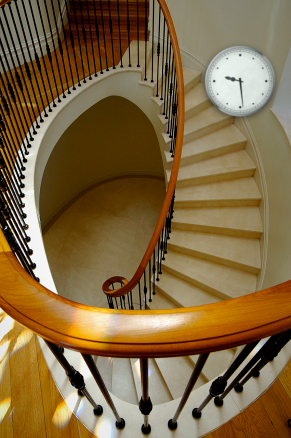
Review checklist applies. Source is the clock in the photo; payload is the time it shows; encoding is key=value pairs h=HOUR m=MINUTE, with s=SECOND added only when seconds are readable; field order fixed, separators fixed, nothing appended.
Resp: h=9 m=29
